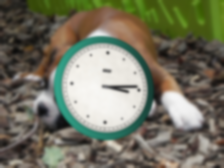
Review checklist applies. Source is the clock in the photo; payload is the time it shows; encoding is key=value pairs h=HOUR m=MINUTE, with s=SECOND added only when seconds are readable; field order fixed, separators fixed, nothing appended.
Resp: h=3 m=14
